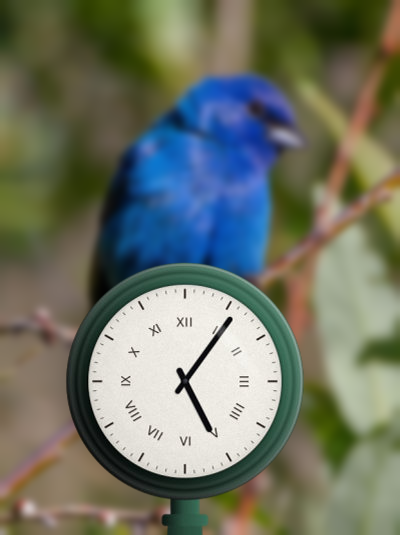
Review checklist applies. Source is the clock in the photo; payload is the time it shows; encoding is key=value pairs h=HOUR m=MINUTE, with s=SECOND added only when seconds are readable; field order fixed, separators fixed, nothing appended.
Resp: h=5 m=6
